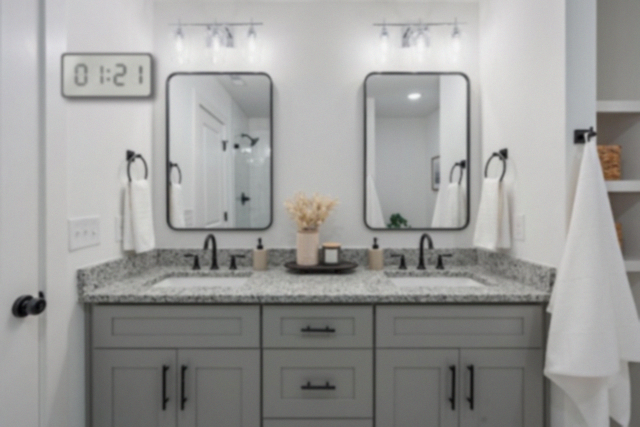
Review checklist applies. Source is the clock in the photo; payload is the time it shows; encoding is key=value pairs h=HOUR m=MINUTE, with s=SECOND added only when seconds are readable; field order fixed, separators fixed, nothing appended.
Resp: h=1 m=21
